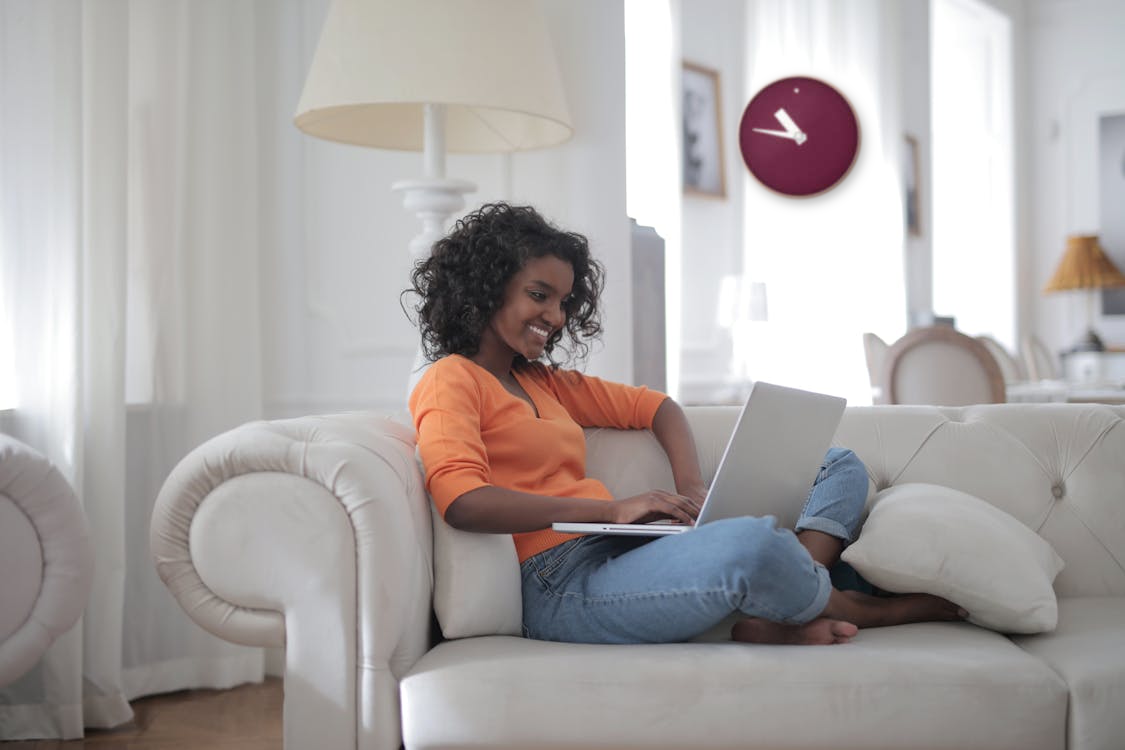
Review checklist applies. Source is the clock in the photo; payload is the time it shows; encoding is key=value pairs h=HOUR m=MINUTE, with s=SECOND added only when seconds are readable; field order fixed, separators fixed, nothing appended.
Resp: h=10 m=47
